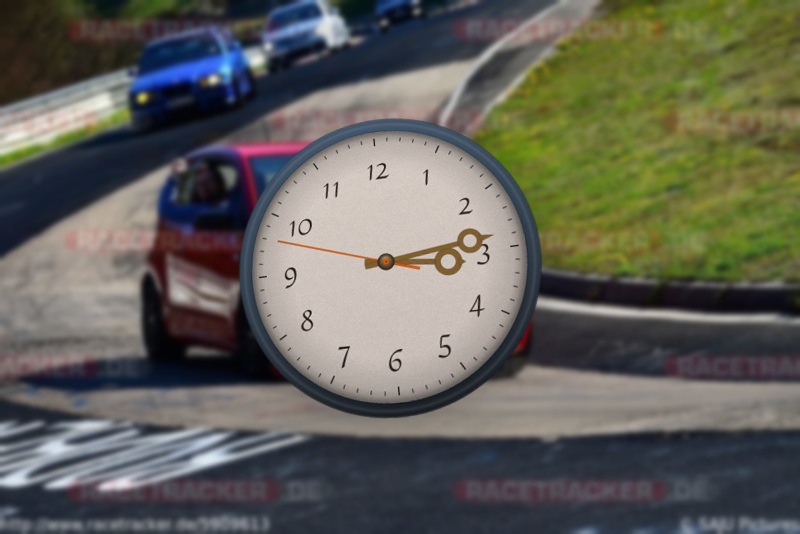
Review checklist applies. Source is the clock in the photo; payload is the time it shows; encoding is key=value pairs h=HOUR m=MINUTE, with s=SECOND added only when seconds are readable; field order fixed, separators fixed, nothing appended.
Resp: h=3 m=13 s=48
